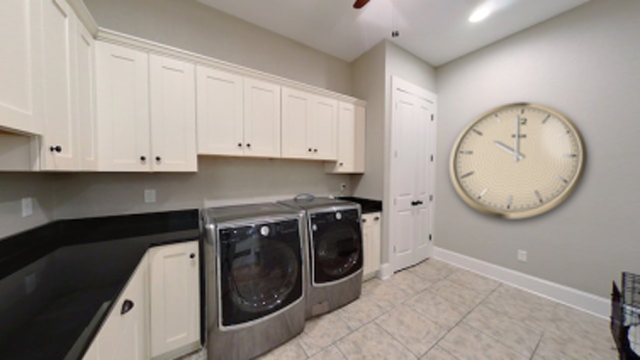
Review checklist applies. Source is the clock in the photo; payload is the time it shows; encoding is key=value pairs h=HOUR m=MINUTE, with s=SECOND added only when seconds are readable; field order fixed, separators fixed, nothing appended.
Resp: h=9 m=59
